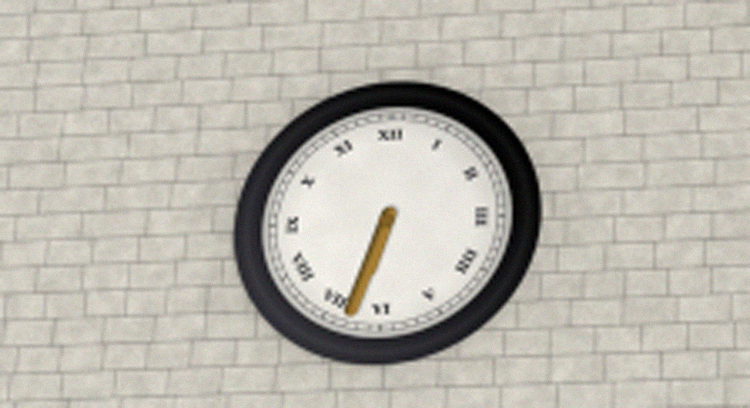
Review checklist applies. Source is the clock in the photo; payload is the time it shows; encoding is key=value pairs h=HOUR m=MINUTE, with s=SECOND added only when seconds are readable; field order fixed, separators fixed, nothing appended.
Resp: h=6 m=33
